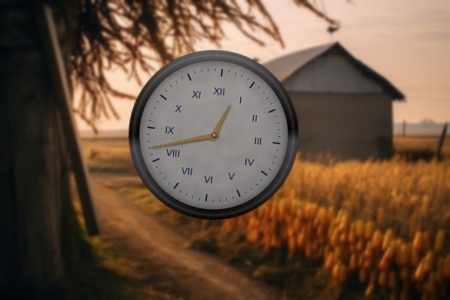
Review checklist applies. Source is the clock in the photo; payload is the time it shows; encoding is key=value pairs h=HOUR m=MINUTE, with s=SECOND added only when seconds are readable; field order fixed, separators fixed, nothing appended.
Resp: h=12 m=42
